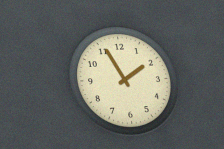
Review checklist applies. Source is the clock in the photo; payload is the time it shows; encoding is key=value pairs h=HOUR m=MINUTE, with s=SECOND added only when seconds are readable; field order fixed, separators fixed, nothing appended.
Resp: h=1 m=56
